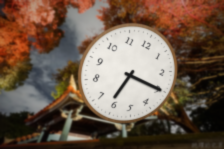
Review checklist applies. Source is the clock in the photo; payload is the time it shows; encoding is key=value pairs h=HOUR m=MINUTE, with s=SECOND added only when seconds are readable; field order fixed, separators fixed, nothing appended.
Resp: h=6 m=15
